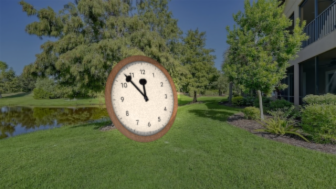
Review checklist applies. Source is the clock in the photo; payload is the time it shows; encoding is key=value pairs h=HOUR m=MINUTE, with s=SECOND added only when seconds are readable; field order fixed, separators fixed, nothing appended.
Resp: h=11 m=53
